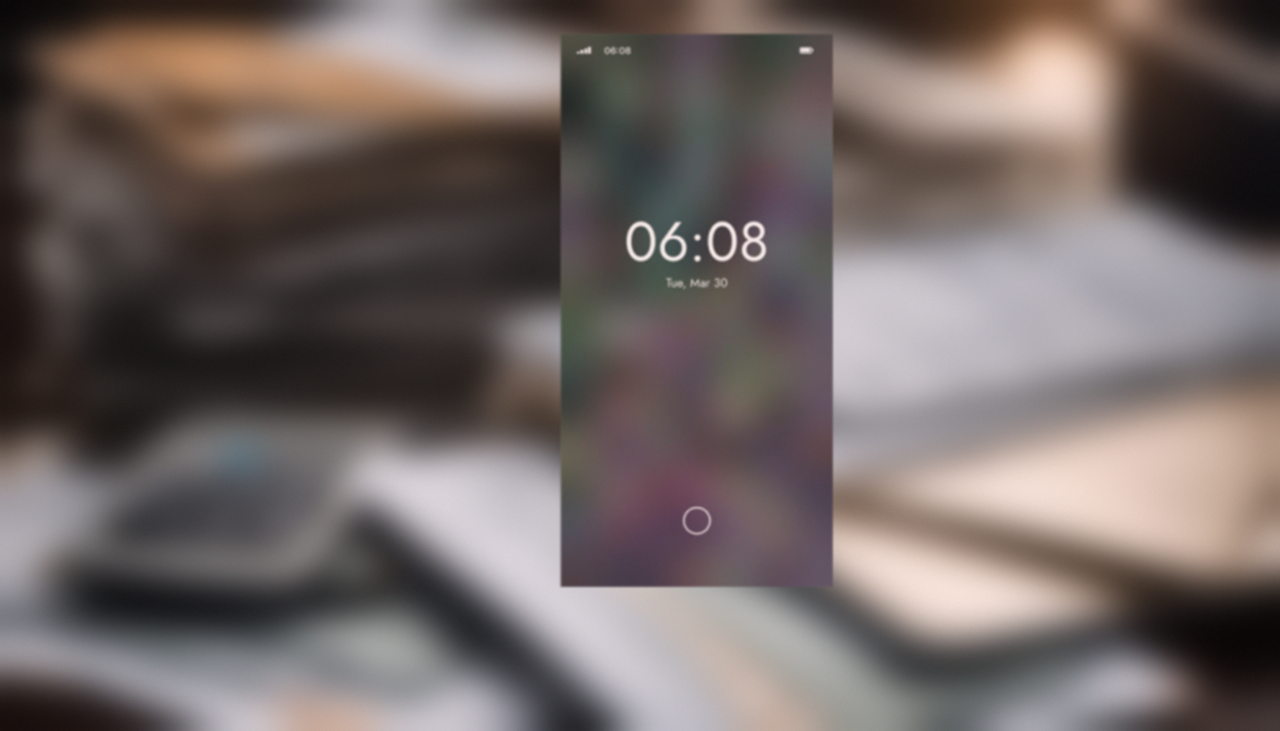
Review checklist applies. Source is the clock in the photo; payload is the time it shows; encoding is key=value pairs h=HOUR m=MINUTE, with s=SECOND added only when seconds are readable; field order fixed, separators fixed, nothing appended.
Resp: h=6 m=8
